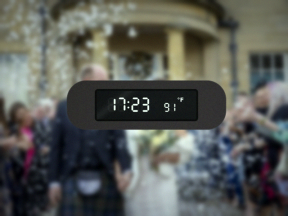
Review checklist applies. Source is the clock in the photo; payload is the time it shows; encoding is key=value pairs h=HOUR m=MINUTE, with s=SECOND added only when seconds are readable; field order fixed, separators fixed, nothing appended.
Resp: h=17 m=23
